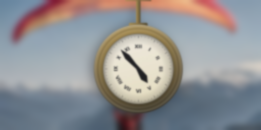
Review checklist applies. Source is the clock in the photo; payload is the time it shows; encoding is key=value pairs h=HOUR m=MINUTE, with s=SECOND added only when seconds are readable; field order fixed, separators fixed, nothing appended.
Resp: h=4 m=53
